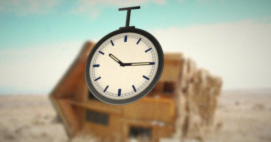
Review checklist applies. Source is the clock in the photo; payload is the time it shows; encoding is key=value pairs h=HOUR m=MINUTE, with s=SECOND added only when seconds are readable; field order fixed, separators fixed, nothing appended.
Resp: h=10 m=15
